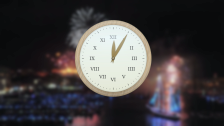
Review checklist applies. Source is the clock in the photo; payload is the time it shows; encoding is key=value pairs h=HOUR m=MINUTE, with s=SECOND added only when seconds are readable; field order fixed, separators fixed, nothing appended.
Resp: h=12 m=5
